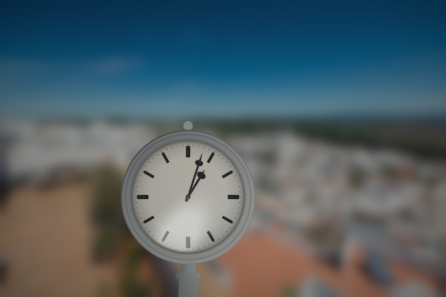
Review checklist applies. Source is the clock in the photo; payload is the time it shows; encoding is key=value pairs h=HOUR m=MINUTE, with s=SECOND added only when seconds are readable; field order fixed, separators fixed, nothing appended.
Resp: h=1 m=3
